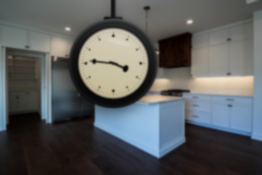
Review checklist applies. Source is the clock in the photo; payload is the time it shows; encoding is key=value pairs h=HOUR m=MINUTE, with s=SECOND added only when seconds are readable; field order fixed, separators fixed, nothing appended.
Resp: h=3 m=46
